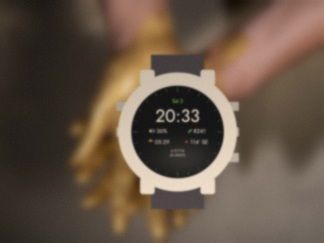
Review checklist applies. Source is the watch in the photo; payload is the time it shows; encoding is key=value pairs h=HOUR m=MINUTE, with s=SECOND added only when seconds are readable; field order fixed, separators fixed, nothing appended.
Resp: h=20 m=33
